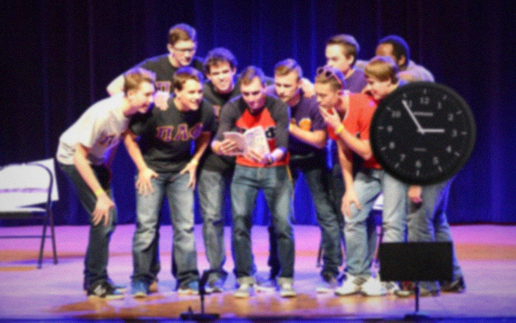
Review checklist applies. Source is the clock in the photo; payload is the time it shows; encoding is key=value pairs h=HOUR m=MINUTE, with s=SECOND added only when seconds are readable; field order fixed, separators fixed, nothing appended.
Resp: h=2 m=54
